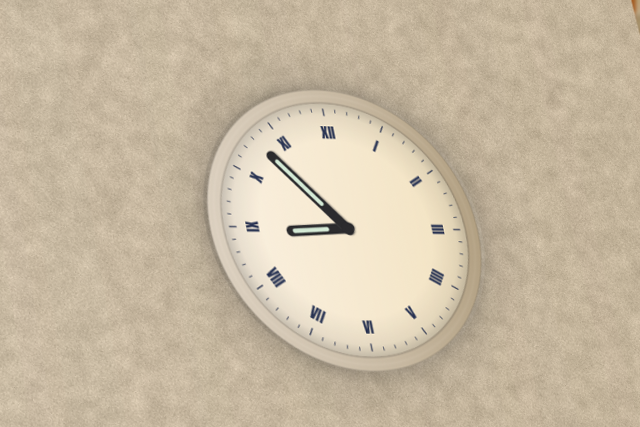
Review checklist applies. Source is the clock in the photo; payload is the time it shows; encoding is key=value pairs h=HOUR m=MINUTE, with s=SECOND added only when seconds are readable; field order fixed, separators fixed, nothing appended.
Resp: h=8 m=53
